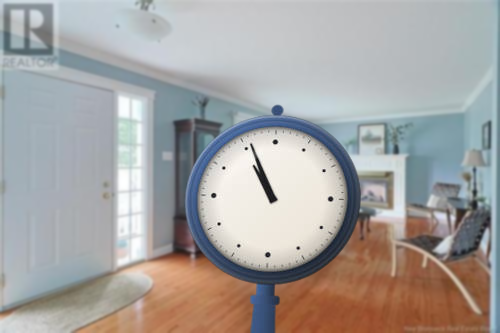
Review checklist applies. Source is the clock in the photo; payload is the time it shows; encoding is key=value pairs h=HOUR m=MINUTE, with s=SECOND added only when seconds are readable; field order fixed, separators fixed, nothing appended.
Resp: h=10 m=56
